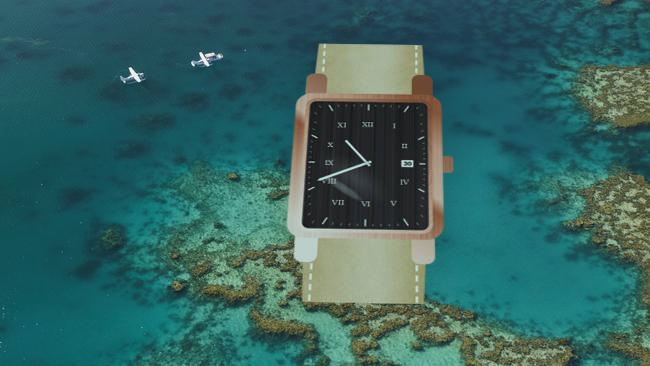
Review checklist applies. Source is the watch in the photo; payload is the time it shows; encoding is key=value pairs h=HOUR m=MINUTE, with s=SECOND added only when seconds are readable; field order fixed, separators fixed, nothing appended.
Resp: h=10 m=41
